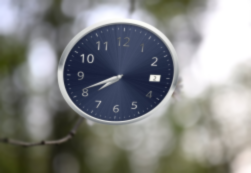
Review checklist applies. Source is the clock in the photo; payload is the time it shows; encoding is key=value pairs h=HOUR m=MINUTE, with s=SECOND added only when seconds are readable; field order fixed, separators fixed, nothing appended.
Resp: h=7 m=41
